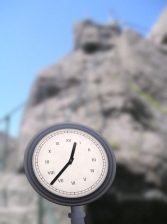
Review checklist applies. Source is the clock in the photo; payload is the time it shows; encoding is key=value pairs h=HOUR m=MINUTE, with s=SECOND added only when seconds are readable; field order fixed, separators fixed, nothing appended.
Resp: h=12 m=37
